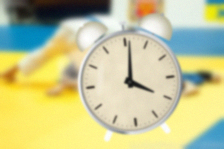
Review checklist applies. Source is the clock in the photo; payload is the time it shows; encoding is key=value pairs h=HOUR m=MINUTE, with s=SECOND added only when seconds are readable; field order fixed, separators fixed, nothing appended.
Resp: h=4 m=1
